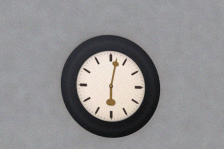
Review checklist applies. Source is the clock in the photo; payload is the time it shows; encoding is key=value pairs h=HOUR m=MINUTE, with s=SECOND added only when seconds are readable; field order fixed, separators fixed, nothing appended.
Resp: h=6 m=2
